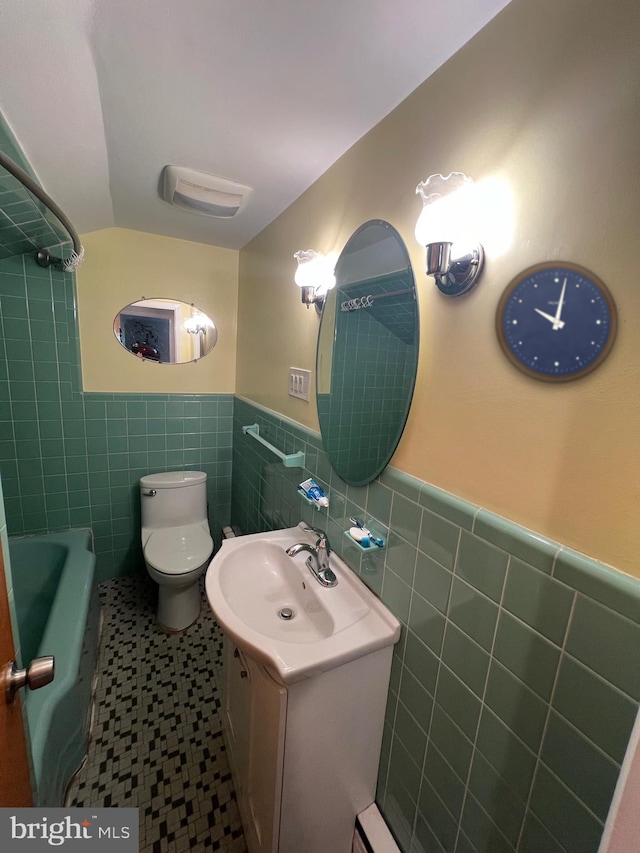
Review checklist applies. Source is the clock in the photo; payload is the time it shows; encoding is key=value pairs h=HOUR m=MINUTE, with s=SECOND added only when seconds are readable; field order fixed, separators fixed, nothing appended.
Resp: h=10 m=2
